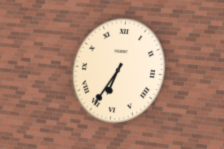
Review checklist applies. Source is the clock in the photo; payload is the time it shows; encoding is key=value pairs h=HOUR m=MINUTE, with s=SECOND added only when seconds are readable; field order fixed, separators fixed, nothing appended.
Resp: h=6 m=35
